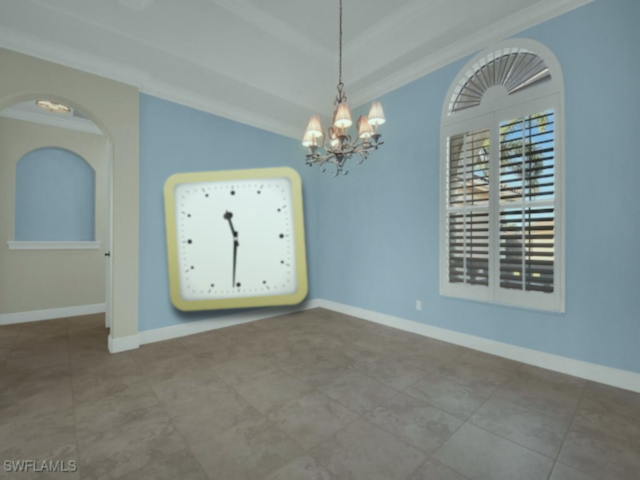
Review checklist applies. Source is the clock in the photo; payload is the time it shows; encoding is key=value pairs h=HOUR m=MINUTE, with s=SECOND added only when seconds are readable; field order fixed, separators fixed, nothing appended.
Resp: h=11 m=31
